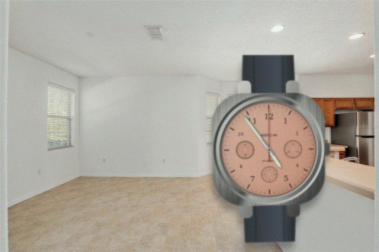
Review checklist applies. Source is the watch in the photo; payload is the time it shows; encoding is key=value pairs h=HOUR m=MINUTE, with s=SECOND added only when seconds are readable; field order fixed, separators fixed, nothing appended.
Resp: h=4 m=54
